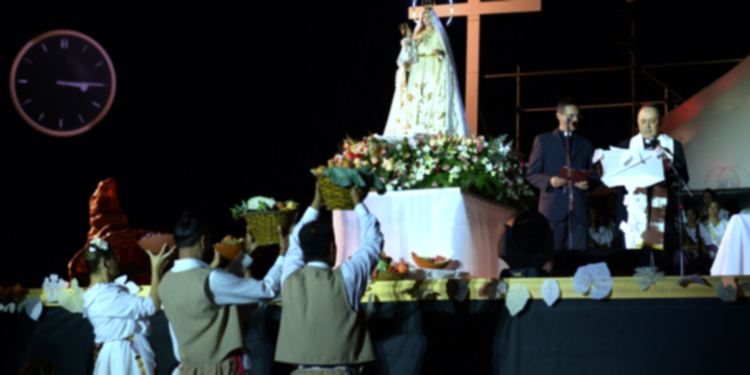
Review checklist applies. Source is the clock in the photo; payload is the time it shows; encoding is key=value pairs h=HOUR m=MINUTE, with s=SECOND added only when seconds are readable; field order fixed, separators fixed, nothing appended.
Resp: h=3 m=15
